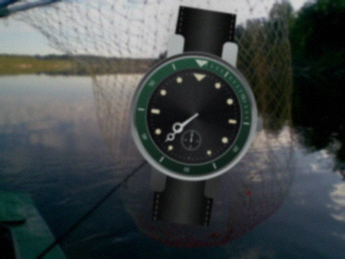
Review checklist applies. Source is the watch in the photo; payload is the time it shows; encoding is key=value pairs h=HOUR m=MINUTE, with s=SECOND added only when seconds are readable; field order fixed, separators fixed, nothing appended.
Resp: h=7 m=37
